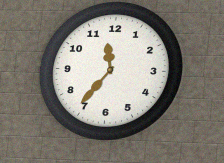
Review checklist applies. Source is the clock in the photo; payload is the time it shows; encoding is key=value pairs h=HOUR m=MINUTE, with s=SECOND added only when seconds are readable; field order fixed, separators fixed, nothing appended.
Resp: h=11 m=36
